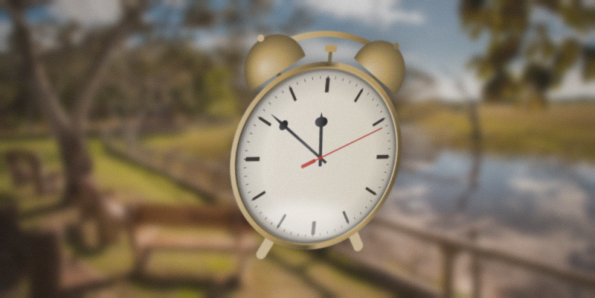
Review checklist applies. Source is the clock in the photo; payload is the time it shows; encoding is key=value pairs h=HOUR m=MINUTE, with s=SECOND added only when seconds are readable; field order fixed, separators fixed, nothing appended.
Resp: h=11 m=51 s=11
